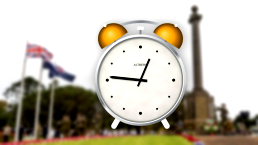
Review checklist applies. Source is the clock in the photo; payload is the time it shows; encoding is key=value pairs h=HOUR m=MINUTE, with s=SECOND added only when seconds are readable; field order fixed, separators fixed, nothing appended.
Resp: h=12 m=46
